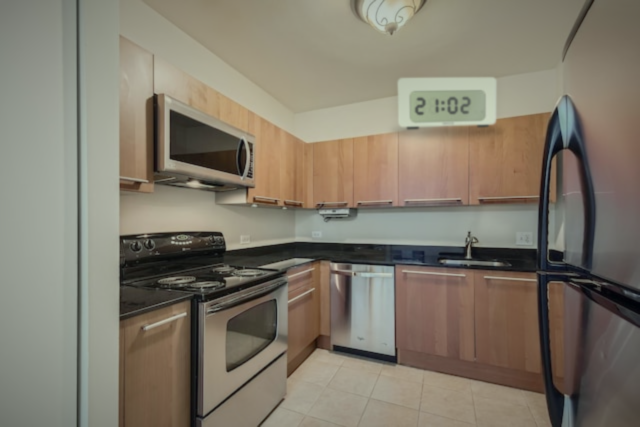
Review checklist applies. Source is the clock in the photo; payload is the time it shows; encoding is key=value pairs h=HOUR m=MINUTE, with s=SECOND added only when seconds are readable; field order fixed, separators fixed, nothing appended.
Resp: h=21 m=2
